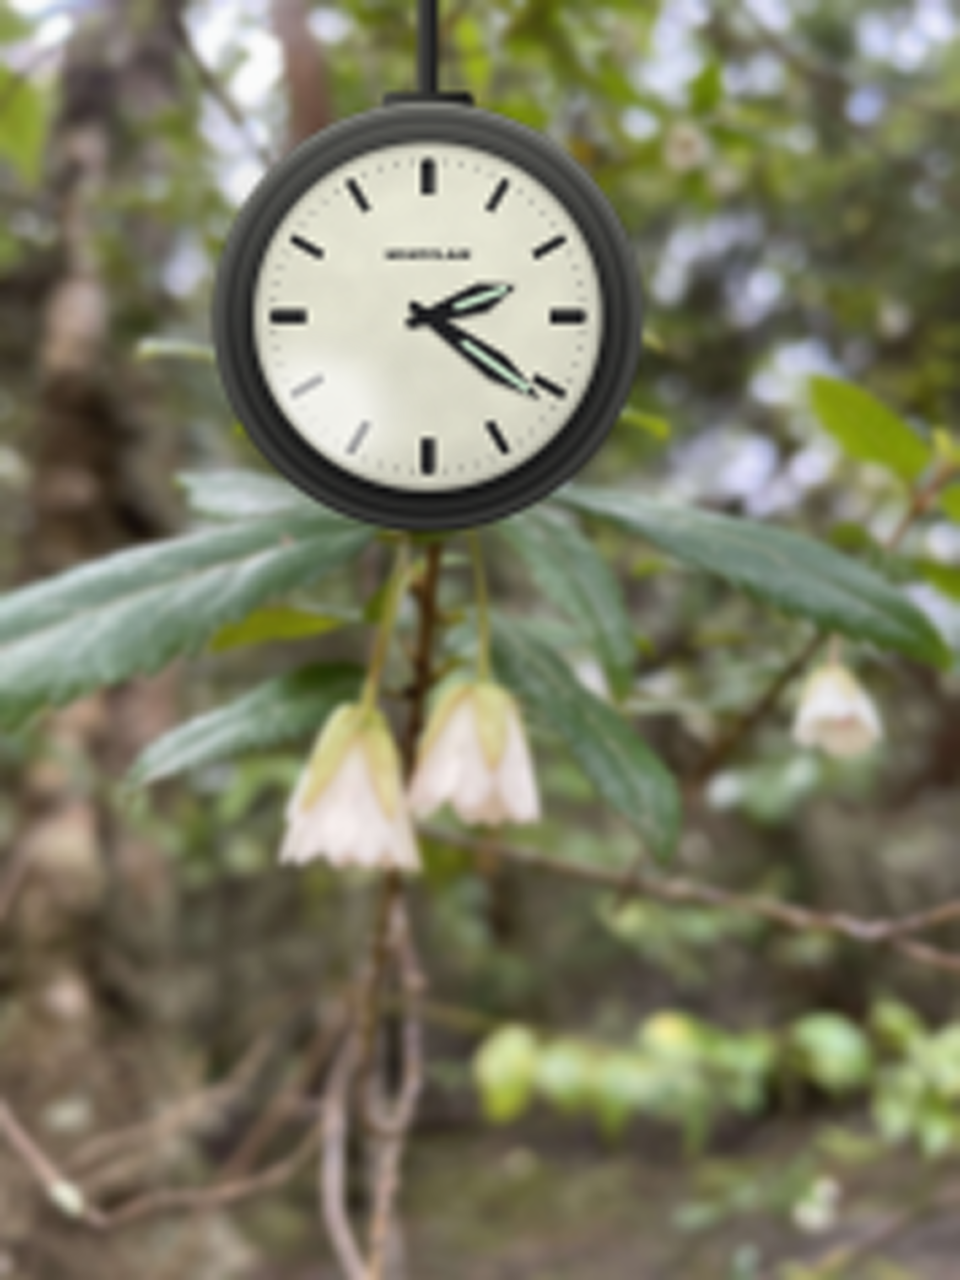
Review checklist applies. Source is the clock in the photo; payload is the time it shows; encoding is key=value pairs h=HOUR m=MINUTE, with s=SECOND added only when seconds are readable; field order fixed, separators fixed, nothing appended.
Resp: h=2 m=21
